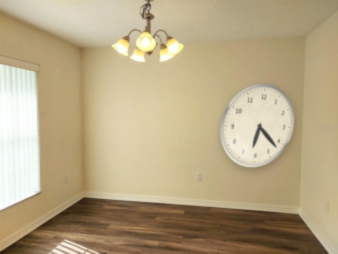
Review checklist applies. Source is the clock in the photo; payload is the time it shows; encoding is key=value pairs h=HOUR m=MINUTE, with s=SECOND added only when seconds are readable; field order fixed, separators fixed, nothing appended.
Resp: h=6 m=22
